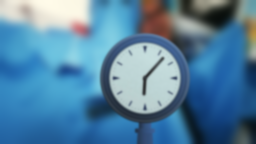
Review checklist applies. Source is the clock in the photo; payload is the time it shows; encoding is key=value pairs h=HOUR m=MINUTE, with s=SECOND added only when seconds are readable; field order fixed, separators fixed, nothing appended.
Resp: h=6 m=7
